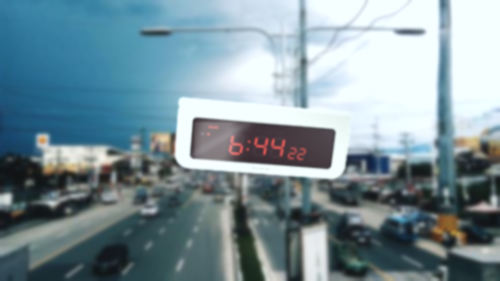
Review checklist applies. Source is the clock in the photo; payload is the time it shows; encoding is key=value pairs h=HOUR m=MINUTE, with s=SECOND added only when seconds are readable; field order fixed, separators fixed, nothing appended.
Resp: h=6 m=44 s=22
